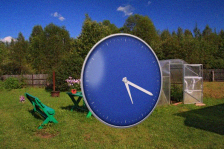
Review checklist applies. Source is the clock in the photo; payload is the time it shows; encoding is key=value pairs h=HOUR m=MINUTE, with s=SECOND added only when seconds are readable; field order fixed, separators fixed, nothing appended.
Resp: h=5 m=19
